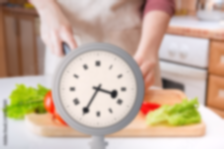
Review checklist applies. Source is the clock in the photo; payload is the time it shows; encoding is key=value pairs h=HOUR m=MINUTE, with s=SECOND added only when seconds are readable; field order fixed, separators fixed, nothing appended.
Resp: h=3 m=35
